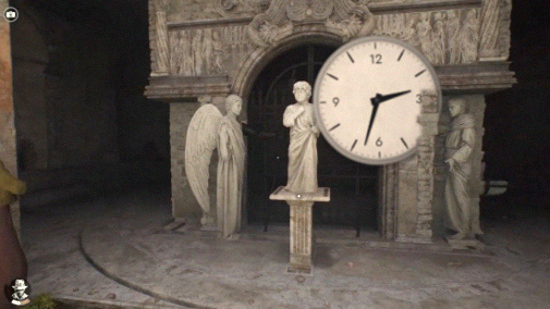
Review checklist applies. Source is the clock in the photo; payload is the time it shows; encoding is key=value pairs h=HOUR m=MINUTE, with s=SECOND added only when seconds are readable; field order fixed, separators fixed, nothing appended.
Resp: h=2 m=33
